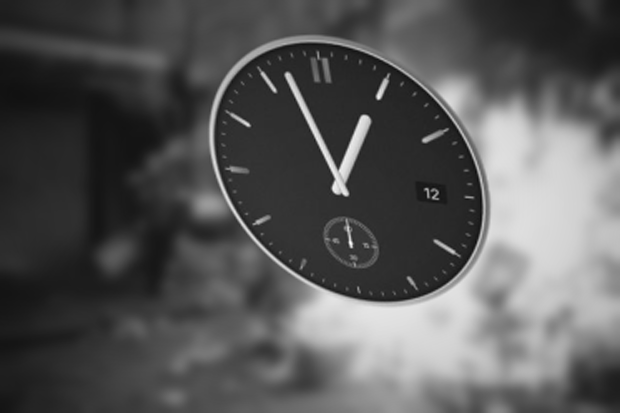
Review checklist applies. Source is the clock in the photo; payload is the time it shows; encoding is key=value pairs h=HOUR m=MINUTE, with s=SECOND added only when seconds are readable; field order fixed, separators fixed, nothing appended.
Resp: h=12 m=57
